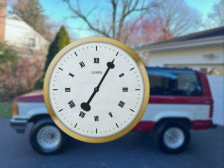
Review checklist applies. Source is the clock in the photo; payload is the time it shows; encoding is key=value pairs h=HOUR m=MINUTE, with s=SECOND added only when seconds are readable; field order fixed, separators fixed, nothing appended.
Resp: h=7 m=5
